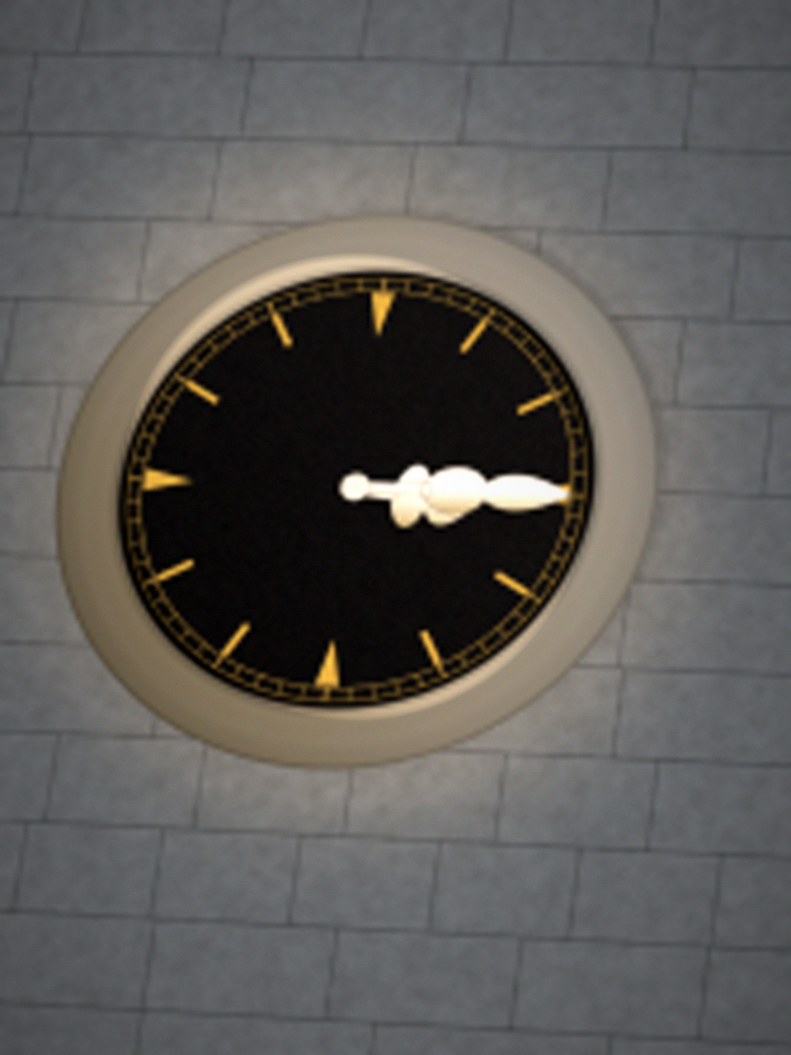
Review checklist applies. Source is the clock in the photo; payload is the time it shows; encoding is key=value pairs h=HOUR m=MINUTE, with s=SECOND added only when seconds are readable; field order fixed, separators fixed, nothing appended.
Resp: h=3 m=15
